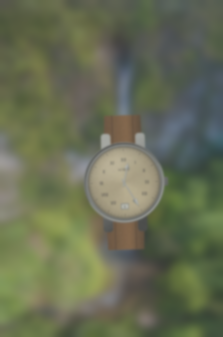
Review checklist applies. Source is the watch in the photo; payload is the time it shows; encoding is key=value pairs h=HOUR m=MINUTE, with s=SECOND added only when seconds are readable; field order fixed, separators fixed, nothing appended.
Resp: h=12 m=25
